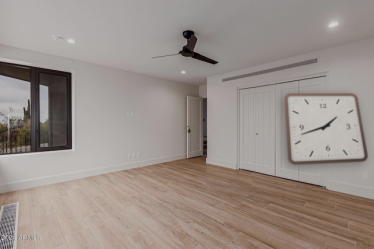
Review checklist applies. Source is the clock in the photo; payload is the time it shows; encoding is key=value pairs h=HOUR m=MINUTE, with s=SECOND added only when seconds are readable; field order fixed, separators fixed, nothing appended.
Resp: h=1 m=42
